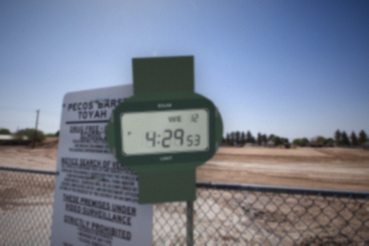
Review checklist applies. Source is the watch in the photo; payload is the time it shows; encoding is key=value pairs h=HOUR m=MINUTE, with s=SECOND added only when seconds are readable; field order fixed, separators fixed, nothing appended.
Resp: h=4 m=29 s=53
